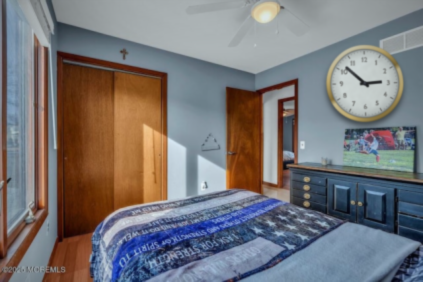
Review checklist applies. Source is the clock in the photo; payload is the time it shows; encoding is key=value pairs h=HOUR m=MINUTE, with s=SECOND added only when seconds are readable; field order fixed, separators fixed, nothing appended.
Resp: h=2 m=52
